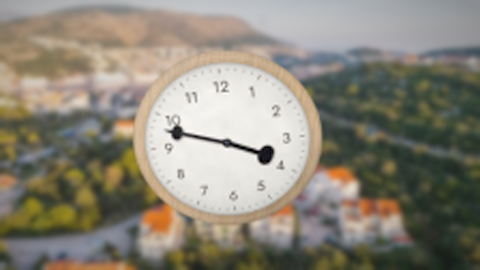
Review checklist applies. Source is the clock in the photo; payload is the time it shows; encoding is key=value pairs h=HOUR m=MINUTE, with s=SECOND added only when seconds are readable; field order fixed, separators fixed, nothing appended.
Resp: h=3 m=48
